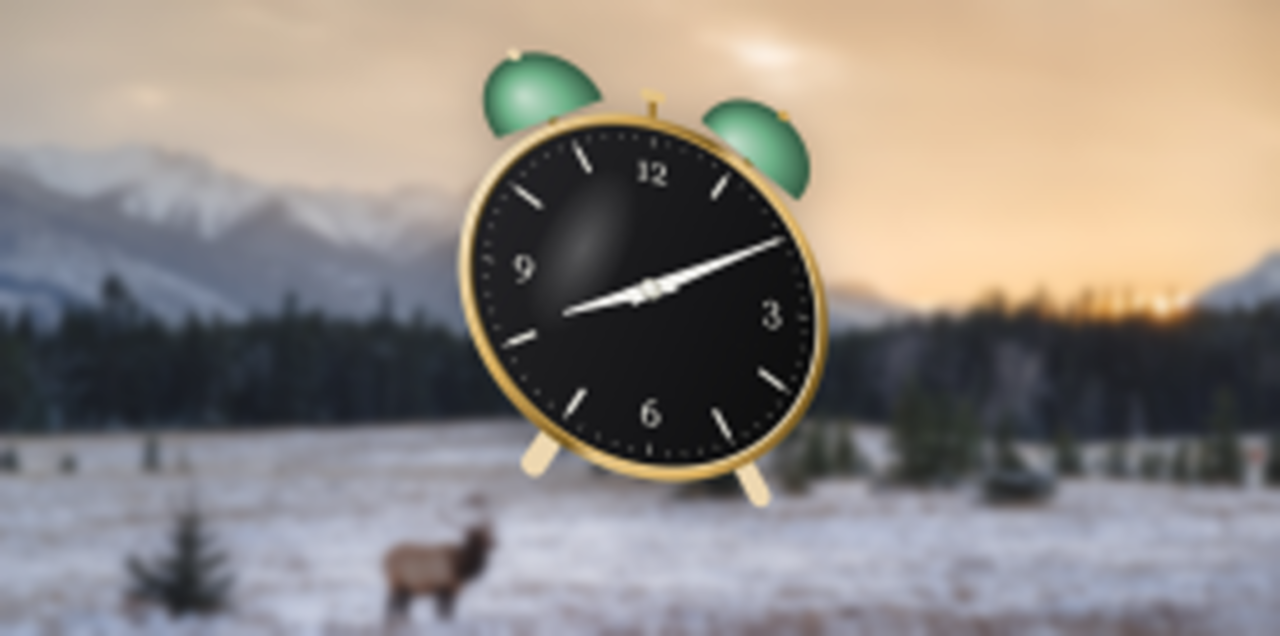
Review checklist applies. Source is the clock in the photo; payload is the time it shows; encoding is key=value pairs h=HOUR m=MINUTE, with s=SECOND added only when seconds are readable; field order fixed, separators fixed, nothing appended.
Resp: h=8 m=10
